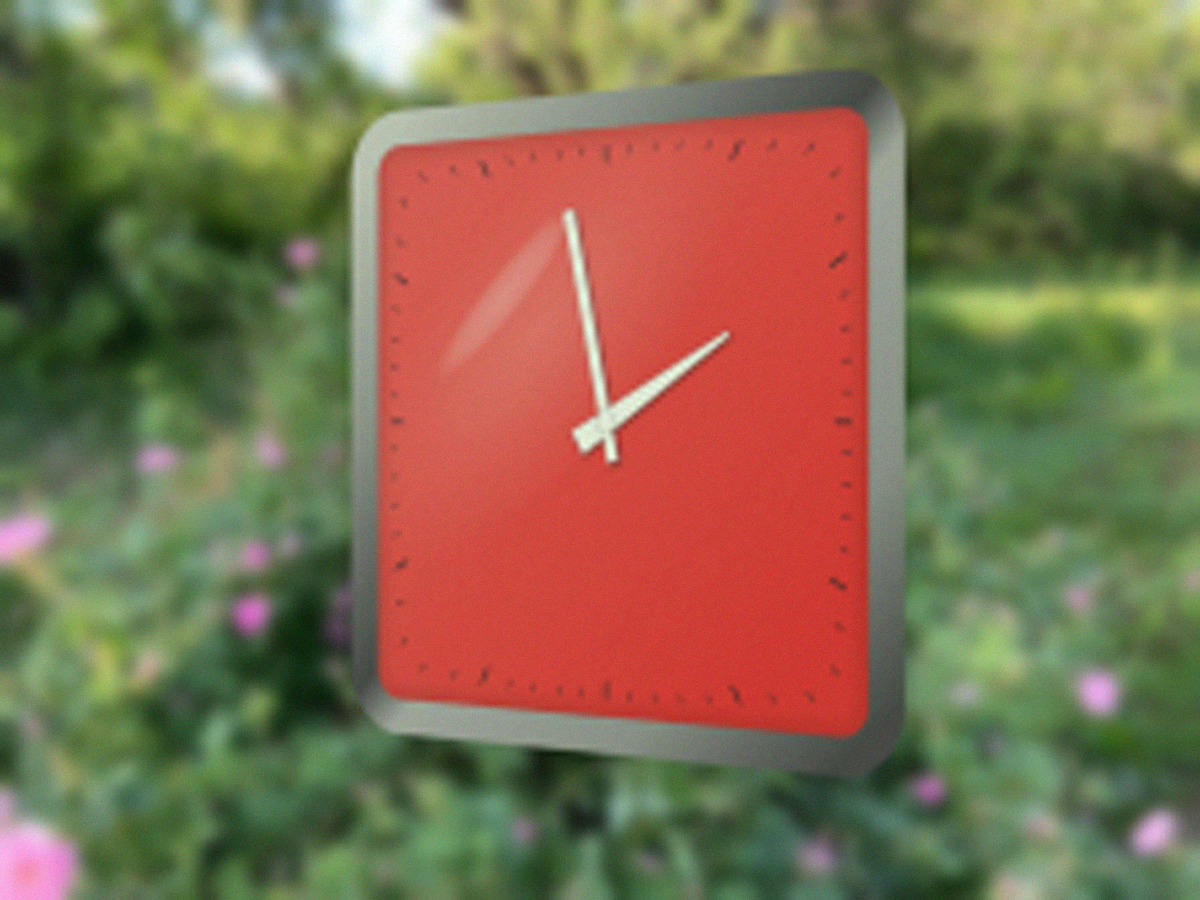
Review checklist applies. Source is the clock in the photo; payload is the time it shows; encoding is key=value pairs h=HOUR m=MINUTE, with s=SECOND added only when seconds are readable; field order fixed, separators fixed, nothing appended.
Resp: h=1 m=58
